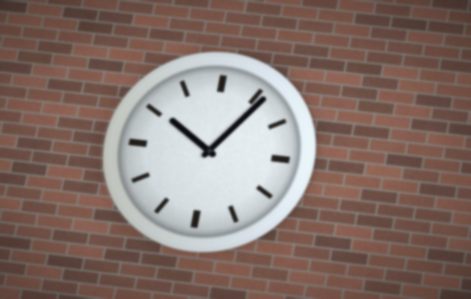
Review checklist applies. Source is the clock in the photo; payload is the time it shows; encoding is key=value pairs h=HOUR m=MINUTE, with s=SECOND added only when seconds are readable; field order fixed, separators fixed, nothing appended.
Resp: h=10 m=6
